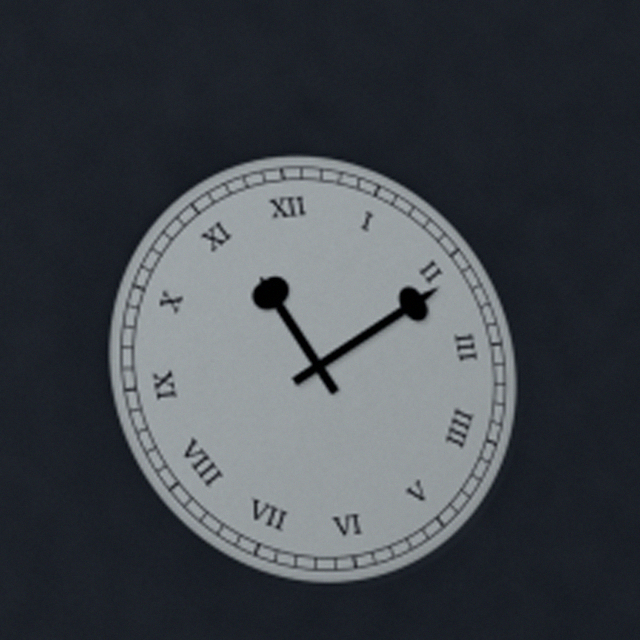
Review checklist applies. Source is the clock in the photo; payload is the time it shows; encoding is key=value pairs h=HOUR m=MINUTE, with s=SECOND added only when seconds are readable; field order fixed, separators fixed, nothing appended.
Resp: h=11 m=11
